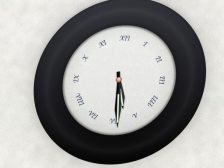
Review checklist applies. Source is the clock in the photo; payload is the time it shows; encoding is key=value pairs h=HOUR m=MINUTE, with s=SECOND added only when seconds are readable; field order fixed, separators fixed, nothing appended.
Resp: h=5 m=29
